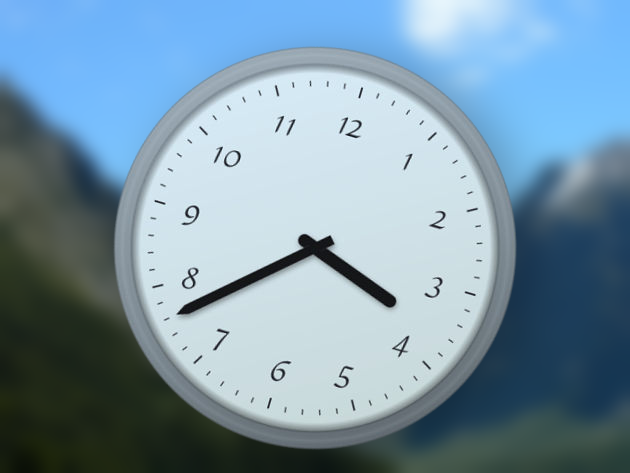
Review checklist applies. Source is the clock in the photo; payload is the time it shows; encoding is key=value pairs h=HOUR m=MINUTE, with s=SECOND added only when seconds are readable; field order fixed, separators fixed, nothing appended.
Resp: h=3 m=38
